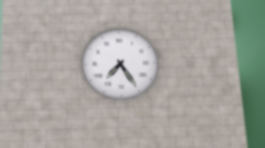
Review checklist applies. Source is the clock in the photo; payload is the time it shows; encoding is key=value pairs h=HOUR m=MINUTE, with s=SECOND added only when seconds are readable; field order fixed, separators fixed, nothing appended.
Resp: h=7 m=25
